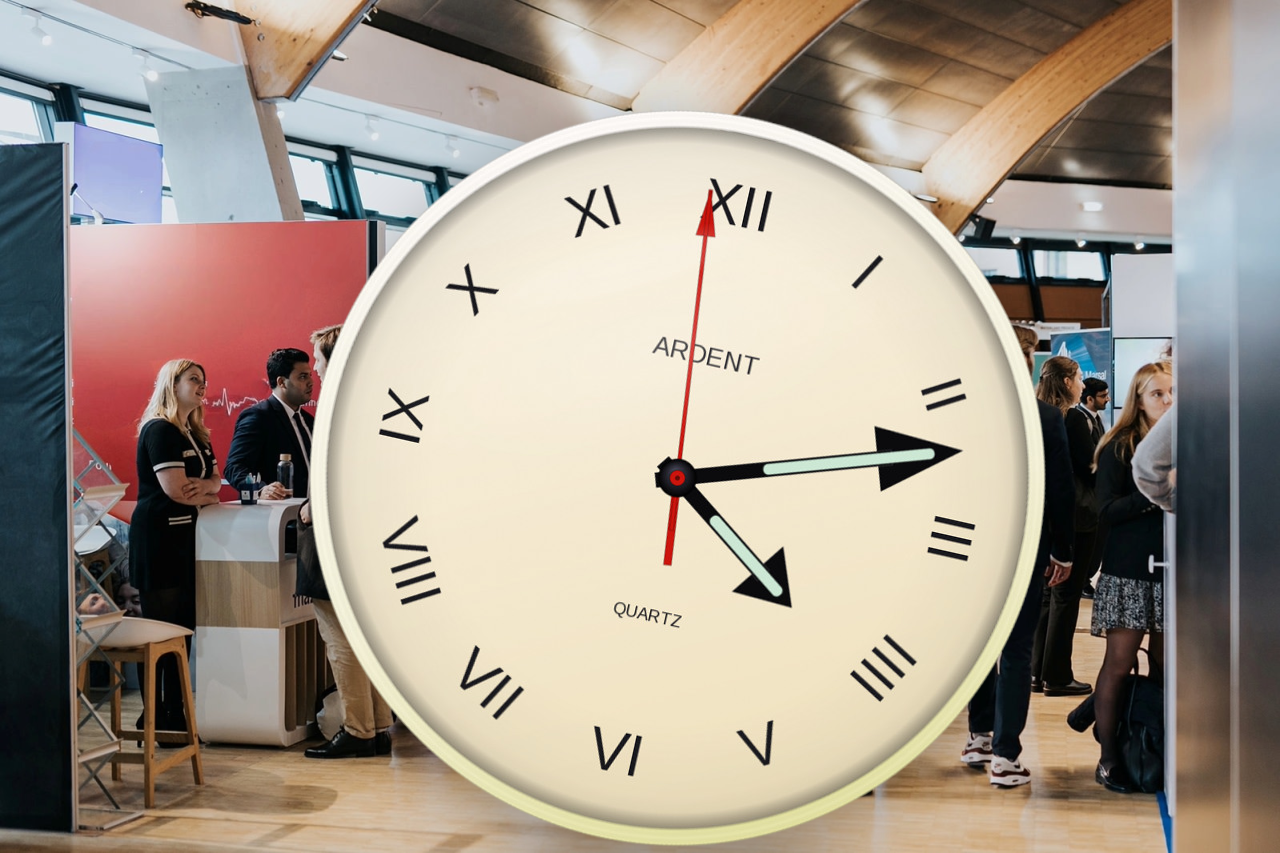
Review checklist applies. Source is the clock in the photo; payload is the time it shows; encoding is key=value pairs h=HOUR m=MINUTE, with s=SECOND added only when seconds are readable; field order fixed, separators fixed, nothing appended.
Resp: h=4 m=11 s=59
